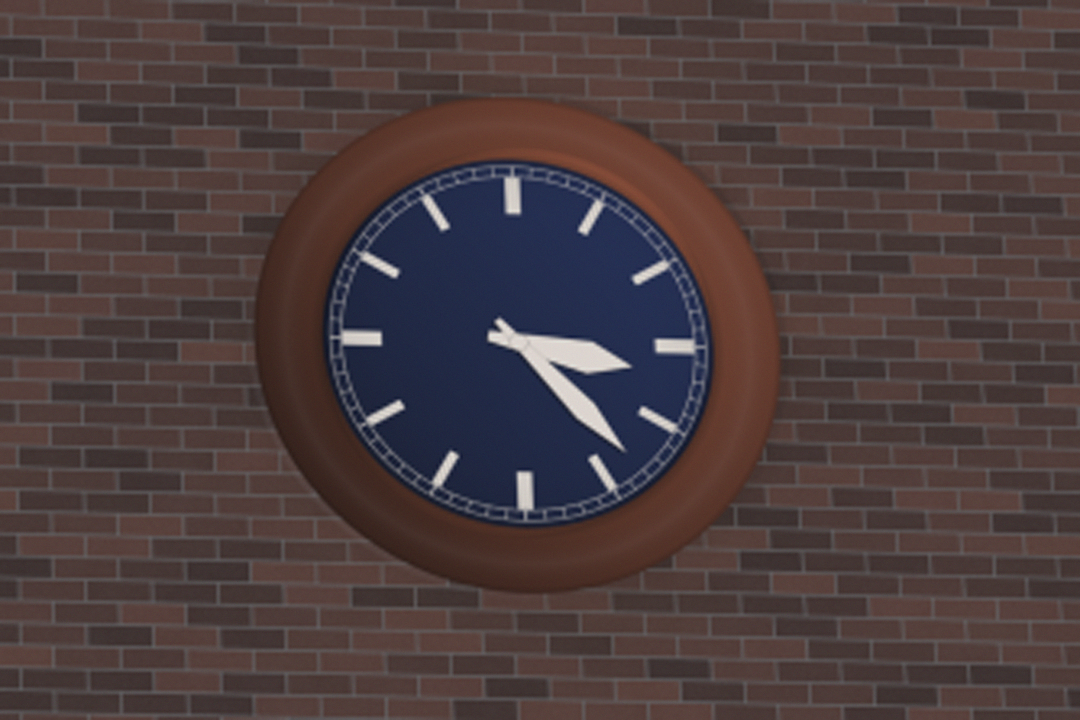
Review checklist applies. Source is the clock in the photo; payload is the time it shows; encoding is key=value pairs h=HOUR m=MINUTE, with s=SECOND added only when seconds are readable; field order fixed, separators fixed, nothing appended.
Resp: h=3 m=23
